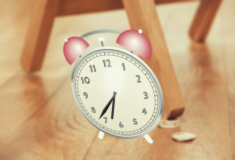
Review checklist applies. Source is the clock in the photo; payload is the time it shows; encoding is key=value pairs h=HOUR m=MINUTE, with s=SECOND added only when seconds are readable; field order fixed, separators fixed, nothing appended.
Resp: h=6 m=37
